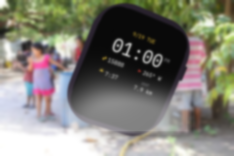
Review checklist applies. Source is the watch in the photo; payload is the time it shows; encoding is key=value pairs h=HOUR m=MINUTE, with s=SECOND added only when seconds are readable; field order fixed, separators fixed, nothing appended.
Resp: h=1 m=0
